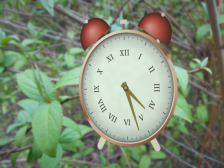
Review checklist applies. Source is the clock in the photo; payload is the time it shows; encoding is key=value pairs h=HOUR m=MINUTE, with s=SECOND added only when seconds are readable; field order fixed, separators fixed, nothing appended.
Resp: h=4 m=27
